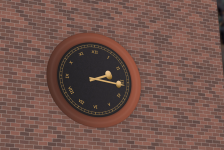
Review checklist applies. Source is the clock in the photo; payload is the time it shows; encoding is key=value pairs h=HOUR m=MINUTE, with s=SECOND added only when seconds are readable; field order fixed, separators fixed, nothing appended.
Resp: h=2 m=16
